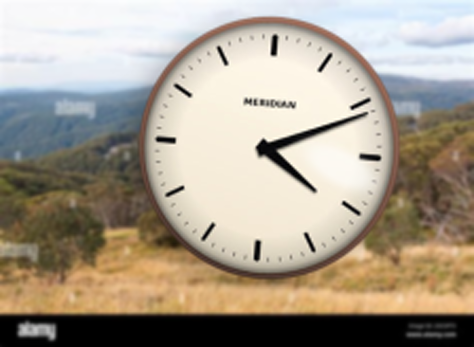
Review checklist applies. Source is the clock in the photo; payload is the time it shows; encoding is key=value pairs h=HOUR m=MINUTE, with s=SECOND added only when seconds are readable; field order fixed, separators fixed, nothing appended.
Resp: h=4 m=11
